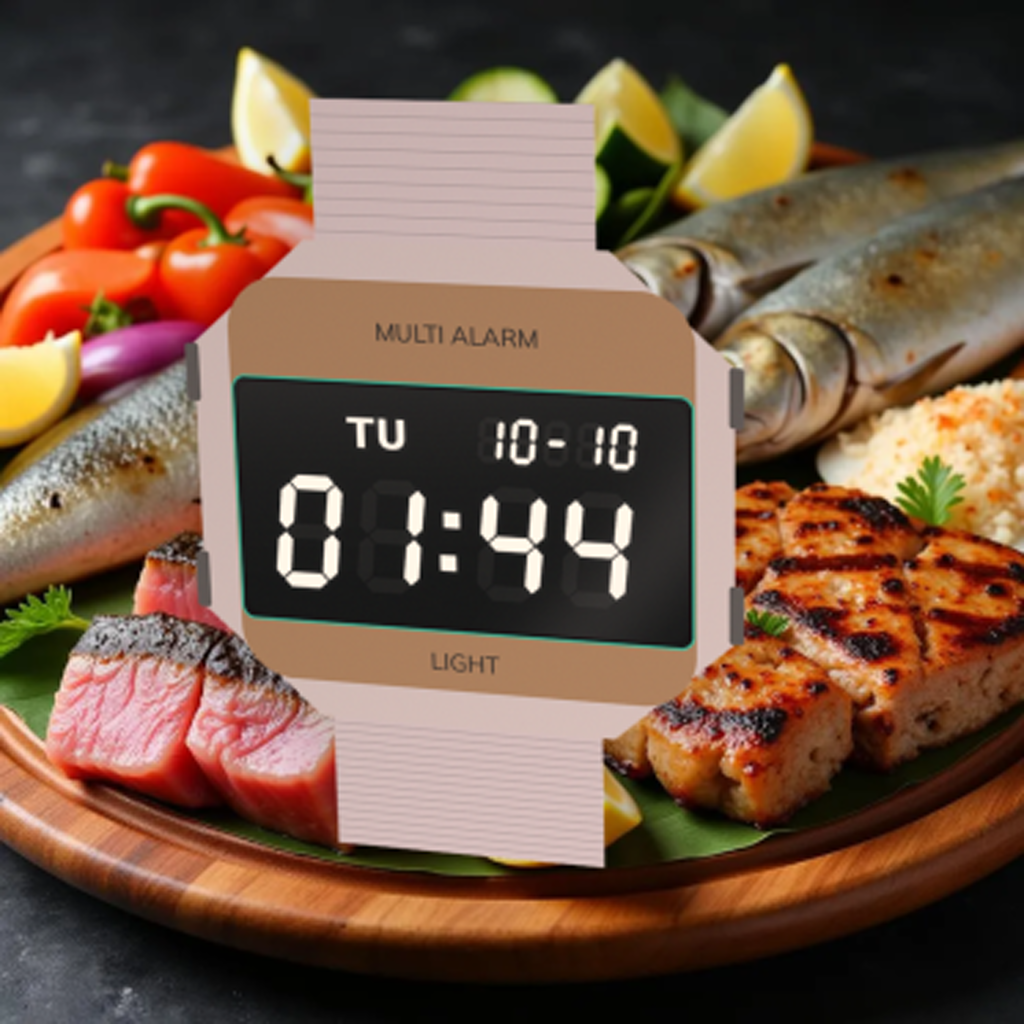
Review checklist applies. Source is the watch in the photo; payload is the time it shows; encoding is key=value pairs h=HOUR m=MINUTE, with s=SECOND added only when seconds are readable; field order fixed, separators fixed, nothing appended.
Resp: h=1 m=44
